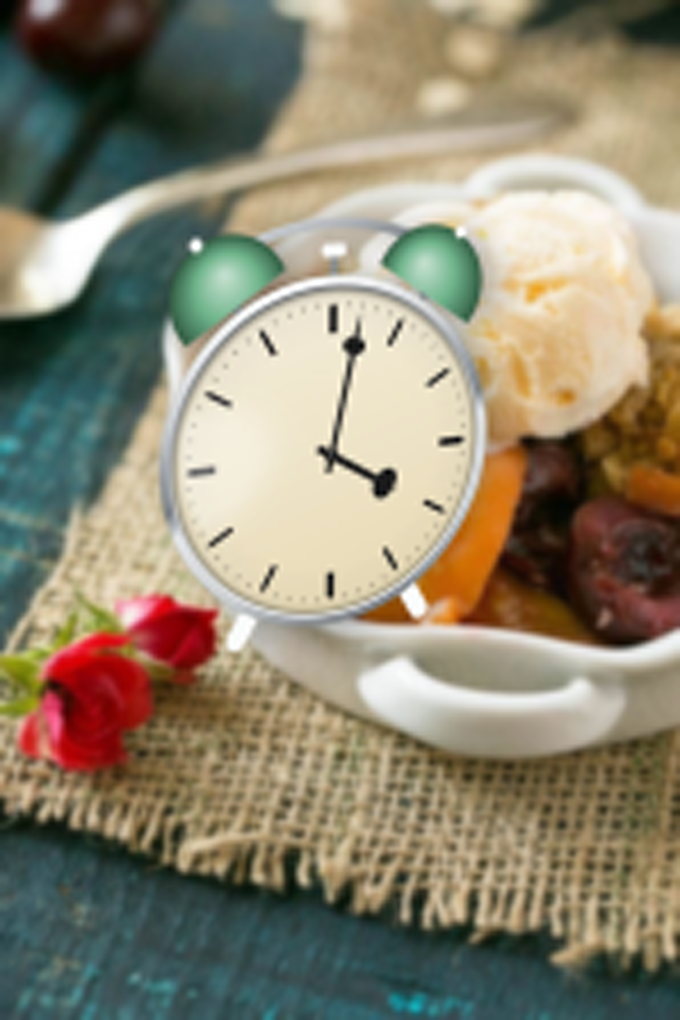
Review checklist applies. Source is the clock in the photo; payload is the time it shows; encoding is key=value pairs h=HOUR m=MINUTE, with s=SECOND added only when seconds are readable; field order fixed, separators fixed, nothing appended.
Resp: h=4 m=2
